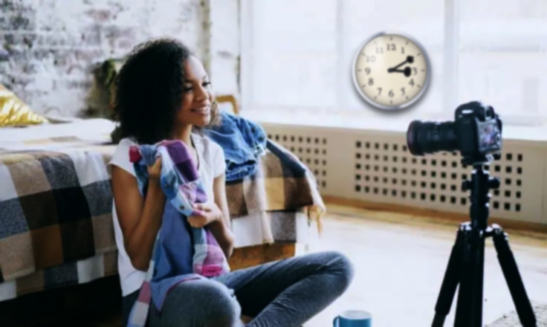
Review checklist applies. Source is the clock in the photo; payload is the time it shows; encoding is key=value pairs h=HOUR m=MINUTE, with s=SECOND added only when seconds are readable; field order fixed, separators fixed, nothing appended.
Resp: h=3 m=10
